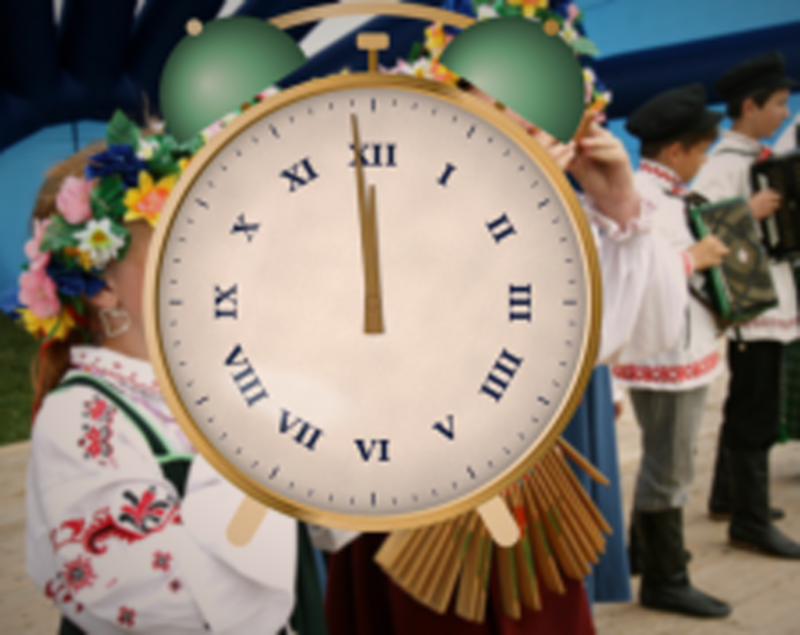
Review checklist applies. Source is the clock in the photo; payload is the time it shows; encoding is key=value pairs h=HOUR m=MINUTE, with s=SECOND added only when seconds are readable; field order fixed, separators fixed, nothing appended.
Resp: h=11 m=59
